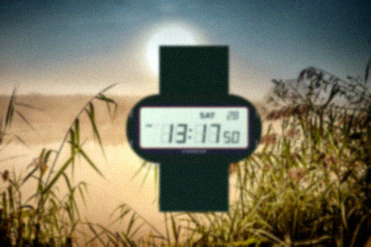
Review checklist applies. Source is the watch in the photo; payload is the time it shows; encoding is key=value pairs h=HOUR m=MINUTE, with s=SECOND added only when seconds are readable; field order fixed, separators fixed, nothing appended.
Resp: h=13 m=17 s=50
